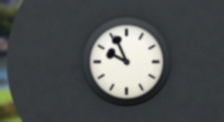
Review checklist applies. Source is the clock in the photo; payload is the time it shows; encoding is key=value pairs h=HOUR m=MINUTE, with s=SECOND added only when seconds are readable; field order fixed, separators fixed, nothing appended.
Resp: h=9 m=56
